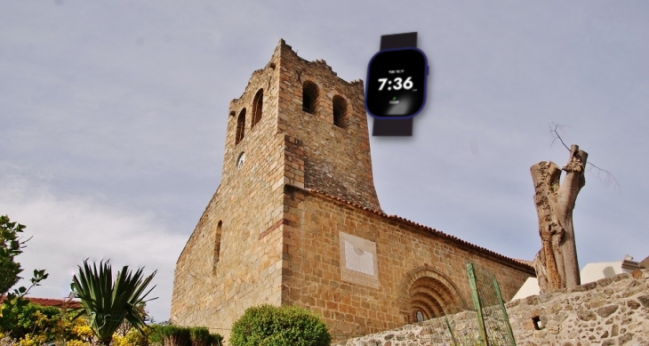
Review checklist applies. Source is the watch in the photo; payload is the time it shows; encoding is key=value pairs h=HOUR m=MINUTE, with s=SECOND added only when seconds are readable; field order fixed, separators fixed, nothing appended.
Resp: h=7 m=36
